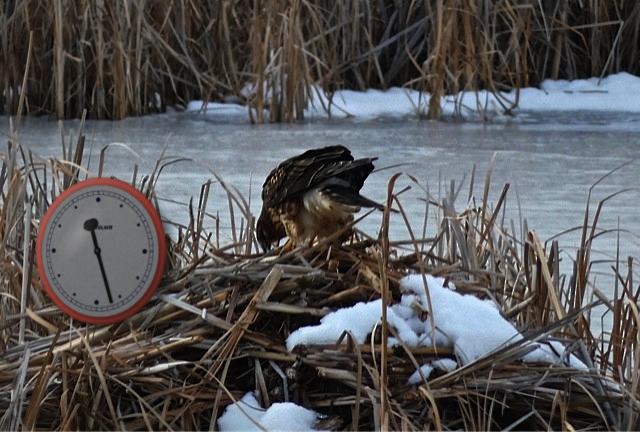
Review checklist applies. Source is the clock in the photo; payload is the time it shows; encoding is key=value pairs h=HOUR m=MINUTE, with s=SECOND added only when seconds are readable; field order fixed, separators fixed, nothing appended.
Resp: h=11 m=27
